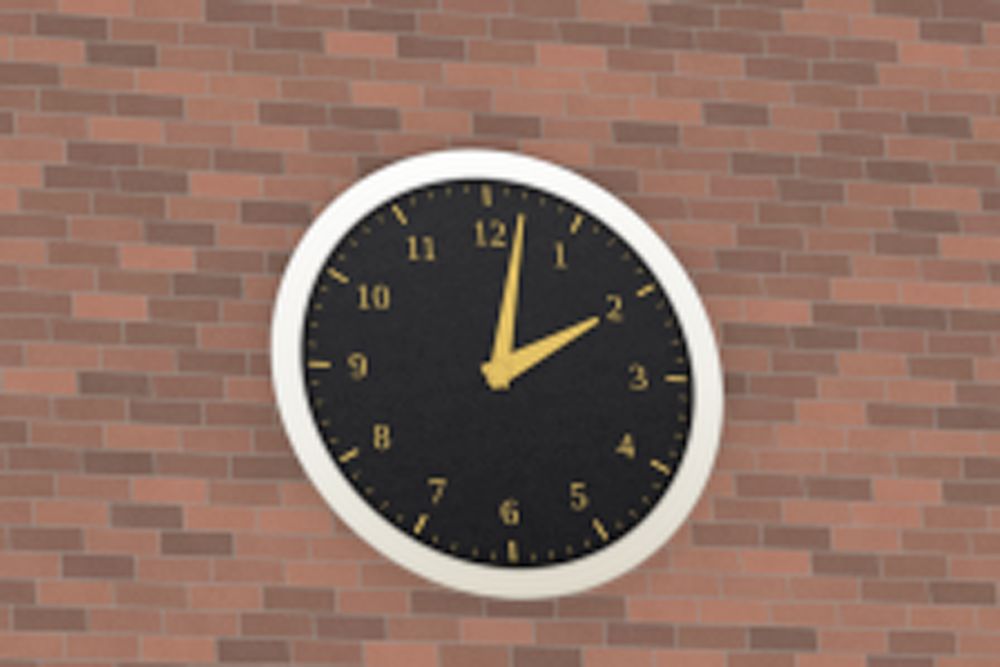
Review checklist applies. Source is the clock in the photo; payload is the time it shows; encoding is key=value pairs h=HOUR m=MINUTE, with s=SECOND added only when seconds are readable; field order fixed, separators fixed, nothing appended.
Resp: h=2 m=2
